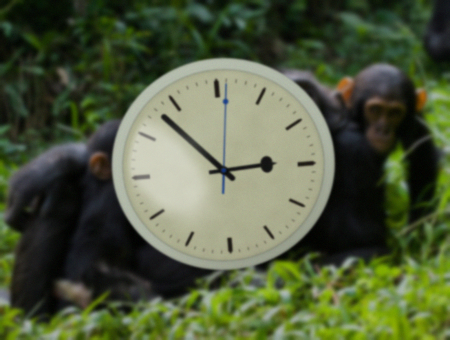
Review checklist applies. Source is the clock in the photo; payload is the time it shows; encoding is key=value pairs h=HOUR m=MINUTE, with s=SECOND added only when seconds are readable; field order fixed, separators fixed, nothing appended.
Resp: h=2 m=53 s=1
